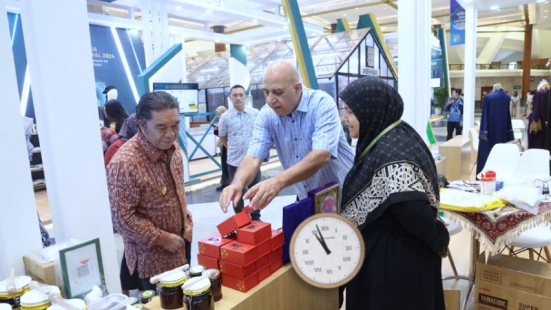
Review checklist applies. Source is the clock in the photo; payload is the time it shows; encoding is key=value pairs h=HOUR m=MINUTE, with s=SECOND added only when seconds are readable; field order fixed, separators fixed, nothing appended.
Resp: h=10 m=57
